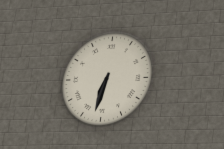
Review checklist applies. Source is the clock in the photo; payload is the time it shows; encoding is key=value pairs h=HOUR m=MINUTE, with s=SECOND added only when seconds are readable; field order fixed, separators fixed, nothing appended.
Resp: h=6 m=32
